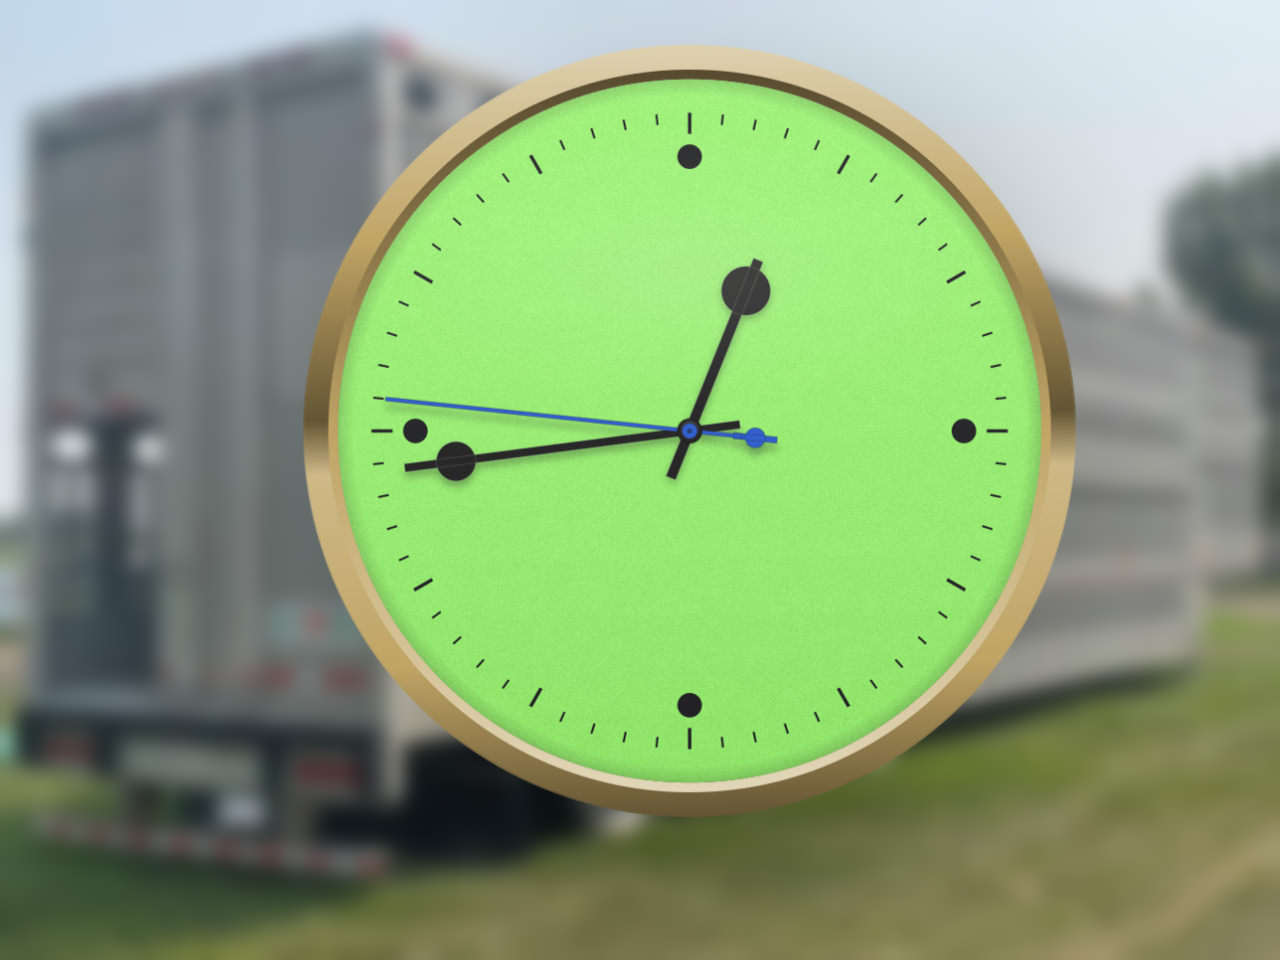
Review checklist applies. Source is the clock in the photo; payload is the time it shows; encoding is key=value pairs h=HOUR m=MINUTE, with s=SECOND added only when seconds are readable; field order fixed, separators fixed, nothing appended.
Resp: h=12 m=43 s=46
